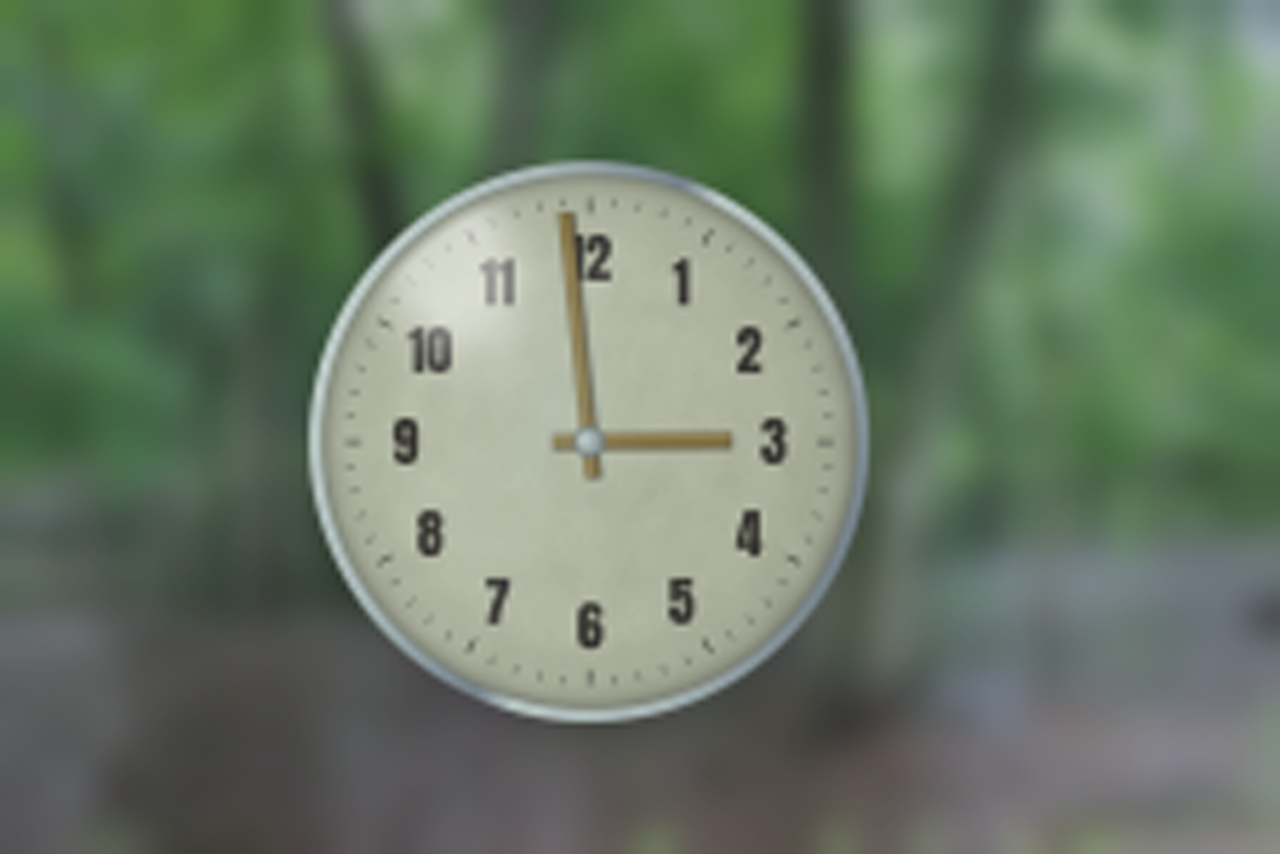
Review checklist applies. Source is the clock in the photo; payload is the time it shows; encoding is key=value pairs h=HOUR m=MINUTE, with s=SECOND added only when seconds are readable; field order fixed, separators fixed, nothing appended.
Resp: h=2 m=59
